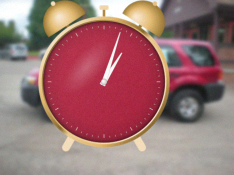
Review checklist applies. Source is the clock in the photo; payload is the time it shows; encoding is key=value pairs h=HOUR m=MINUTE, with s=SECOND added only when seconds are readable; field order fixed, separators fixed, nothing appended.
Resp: h=1 m=3
